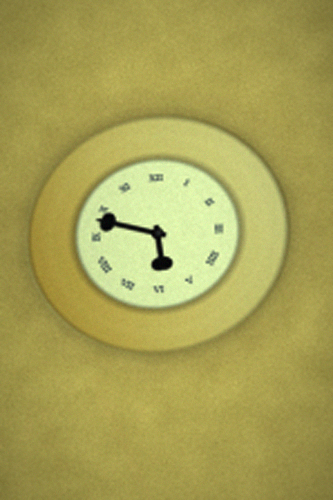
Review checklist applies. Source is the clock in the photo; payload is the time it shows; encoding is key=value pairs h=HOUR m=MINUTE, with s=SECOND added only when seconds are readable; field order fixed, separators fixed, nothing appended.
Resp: h=5 m=48
